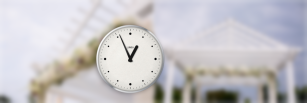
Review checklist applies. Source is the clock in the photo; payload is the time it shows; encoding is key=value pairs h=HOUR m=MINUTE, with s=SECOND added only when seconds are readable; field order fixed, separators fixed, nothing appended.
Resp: h=12 m=56
